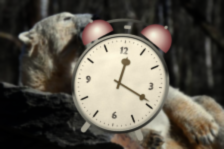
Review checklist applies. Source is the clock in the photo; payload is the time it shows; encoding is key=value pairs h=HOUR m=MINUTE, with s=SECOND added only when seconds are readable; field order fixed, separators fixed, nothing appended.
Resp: h=12 m=19
